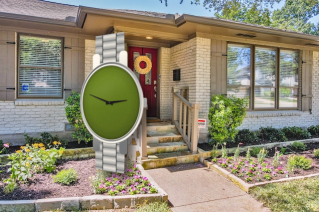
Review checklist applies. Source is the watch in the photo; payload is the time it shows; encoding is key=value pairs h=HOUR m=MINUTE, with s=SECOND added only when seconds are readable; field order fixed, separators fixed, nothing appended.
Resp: h=2 m=48
